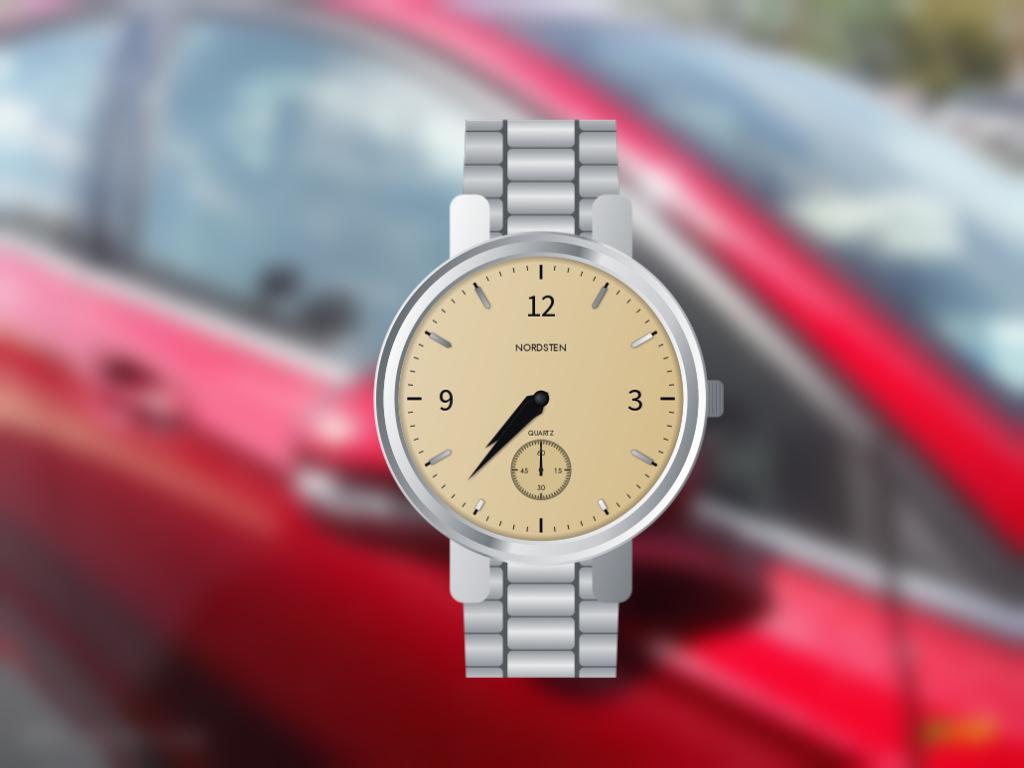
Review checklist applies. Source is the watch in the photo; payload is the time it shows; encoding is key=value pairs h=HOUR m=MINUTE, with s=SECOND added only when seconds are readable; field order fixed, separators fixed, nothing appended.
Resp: h=7 m=37
